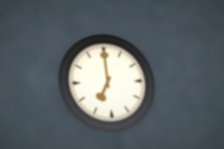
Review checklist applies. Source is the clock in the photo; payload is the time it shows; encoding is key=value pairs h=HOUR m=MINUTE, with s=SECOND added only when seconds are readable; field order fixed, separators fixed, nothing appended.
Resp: h=7 m=0
